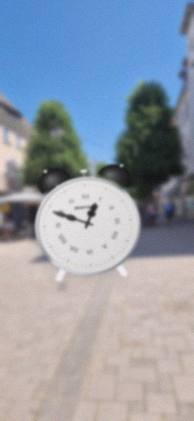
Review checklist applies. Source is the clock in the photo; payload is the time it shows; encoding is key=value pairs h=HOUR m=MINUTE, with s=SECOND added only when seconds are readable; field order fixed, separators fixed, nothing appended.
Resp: h=12 m=49
